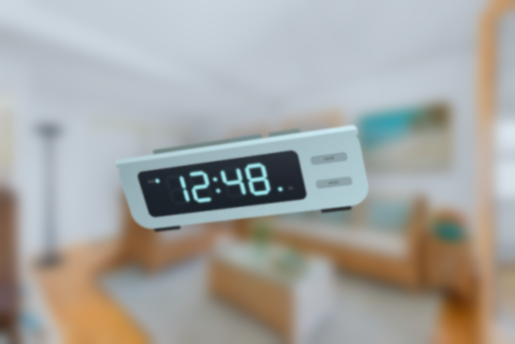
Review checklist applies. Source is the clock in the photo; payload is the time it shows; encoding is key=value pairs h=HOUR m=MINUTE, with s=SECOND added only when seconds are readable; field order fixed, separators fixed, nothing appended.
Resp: h=12 m=48
